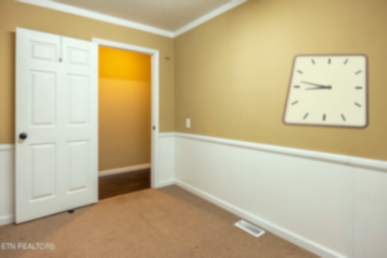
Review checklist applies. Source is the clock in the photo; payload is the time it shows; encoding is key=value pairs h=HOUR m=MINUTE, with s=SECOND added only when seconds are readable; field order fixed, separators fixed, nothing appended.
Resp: h=8 m=47
